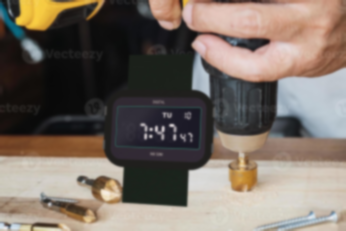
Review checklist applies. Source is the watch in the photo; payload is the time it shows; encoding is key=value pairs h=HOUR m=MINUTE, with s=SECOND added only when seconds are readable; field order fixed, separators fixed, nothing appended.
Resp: h=7 m=47
